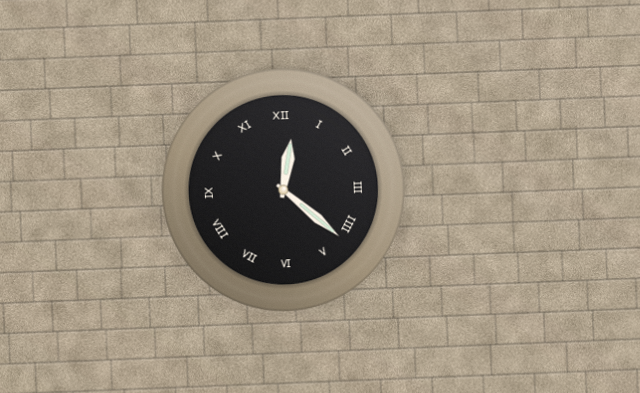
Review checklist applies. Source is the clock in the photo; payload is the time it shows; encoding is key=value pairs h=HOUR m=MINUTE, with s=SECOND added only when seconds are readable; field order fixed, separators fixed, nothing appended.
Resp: h=12 m=22
